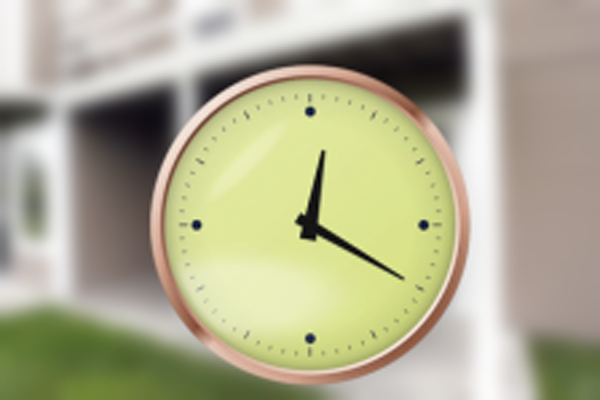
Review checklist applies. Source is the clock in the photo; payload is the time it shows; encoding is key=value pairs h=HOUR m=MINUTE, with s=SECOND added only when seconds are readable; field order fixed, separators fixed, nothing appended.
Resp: h=12 m=20
